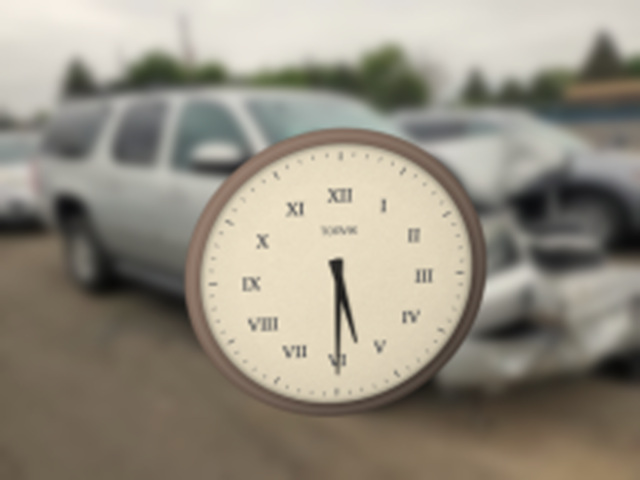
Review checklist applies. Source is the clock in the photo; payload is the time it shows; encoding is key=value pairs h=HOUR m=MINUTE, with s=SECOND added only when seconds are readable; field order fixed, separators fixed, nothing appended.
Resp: h=5 m=30
